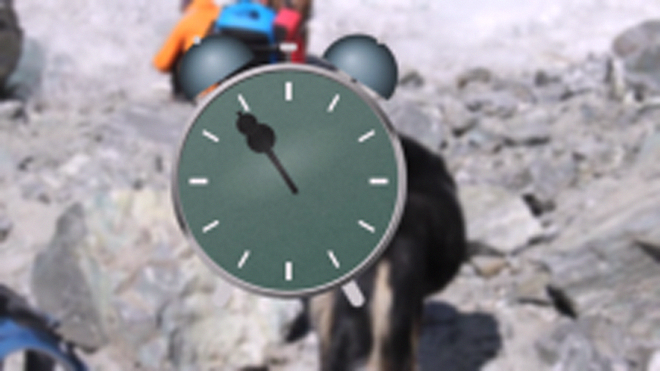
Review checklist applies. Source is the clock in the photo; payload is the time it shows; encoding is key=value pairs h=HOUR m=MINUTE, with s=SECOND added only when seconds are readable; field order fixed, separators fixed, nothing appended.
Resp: h=10 m=54
